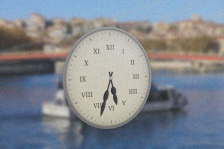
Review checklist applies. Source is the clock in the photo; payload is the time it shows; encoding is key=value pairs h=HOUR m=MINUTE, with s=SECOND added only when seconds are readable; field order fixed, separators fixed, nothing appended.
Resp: h=5 m=33
